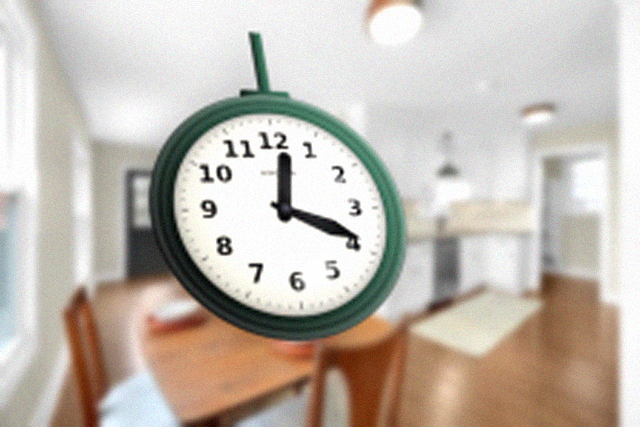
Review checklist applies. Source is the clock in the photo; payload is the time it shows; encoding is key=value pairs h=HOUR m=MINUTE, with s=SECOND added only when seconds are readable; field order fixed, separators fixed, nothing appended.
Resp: h=12 m=19
